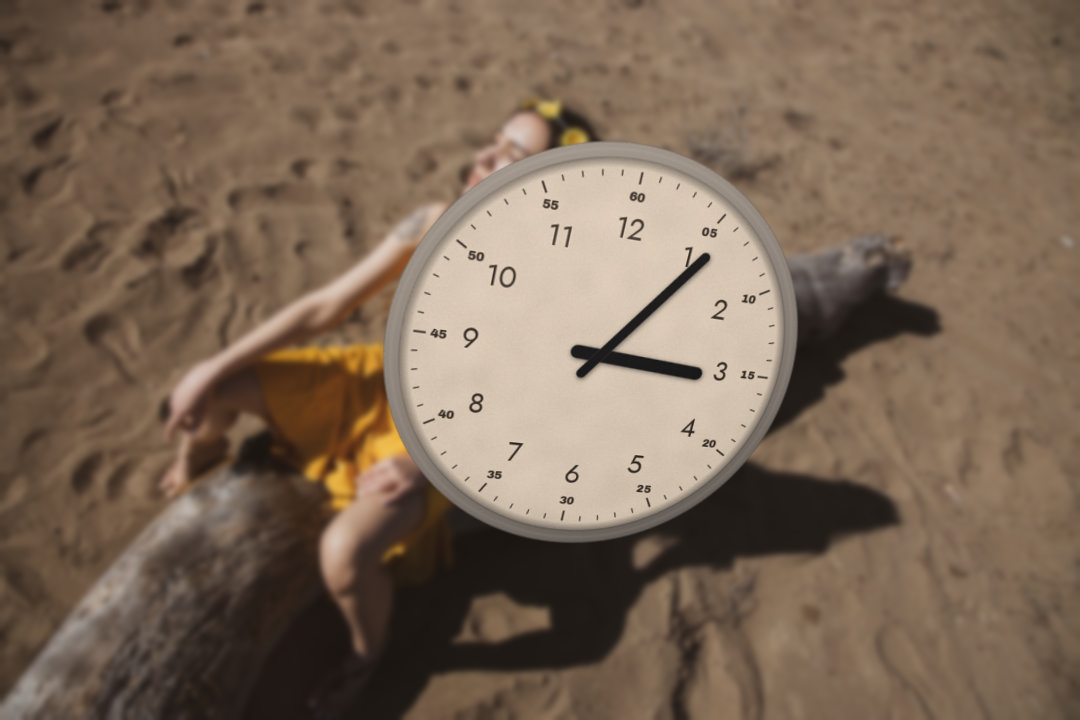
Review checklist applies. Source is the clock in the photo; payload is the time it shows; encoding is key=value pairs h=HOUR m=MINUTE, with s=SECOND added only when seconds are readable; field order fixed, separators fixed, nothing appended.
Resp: h=3 m=6
